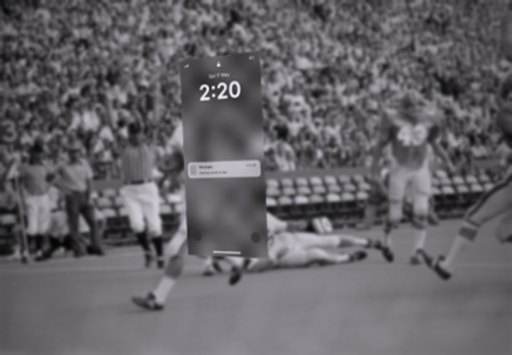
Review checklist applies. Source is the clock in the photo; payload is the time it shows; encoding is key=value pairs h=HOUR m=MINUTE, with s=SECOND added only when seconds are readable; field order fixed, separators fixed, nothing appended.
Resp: h=2 m=20
